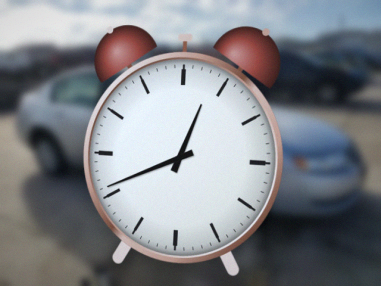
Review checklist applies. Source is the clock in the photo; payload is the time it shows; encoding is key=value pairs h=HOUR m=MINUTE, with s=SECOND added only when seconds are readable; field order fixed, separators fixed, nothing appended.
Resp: h=12 m=41
